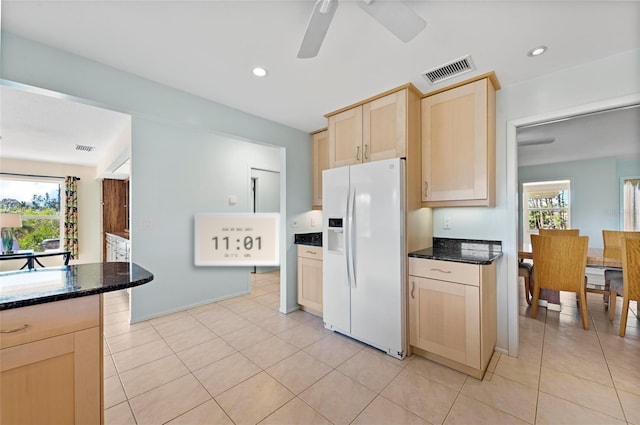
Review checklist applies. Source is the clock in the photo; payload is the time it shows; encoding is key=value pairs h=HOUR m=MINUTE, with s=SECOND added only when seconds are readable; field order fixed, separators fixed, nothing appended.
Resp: h=11 m=1
